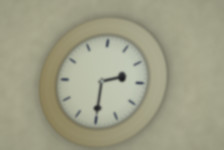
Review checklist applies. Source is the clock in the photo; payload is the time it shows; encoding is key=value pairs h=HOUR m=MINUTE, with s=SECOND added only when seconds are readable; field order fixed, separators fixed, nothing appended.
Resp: h=2 m=30
